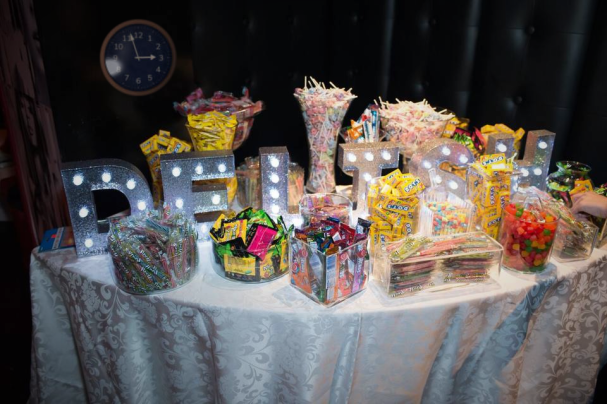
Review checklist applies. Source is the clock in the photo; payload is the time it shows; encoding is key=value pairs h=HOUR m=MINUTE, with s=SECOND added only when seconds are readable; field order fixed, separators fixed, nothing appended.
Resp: h=2 m=57
